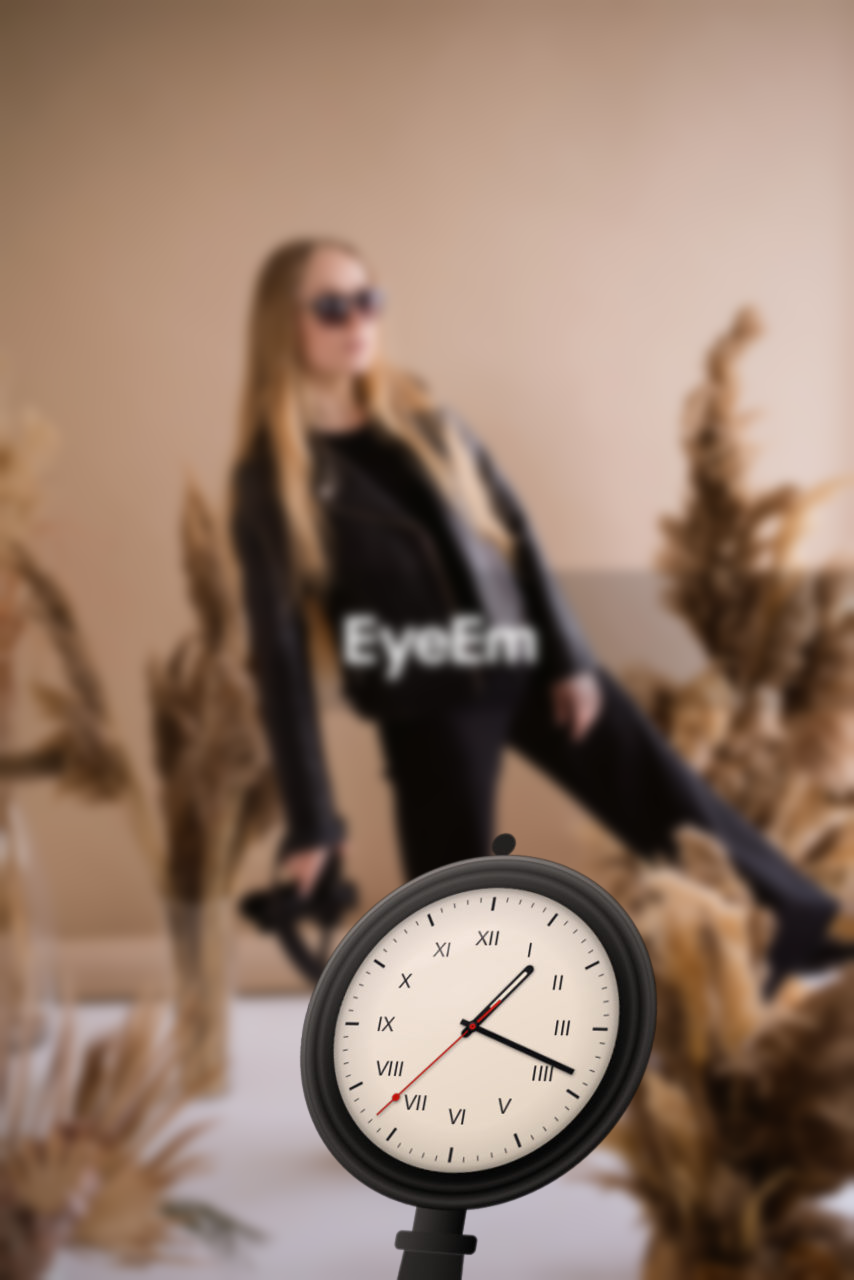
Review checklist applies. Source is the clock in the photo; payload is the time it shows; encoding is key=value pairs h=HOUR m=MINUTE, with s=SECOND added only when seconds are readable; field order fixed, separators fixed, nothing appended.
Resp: h=1 m=18 s=37
